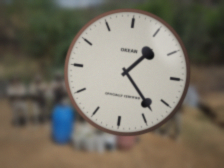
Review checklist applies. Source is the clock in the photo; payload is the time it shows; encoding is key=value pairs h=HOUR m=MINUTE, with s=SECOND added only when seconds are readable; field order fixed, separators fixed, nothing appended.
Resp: h=1 m=23
